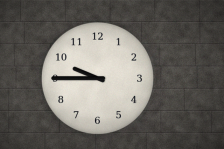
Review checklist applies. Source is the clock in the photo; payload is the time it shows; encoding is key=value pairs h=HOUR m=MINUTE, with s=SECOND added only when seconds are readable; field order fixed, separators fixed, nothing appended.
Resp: h=9 m=45
